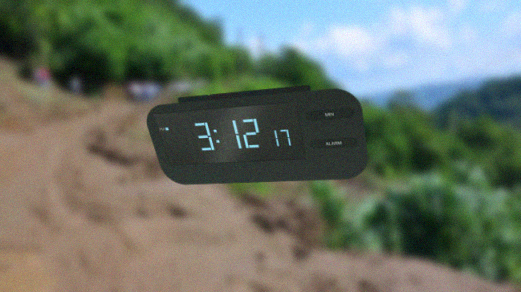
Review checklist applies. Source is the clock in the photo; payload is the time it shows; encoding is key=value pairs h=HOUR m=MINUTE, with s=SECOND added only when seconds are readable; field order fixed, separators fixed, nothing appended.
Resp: h=3 m=12 s=17
